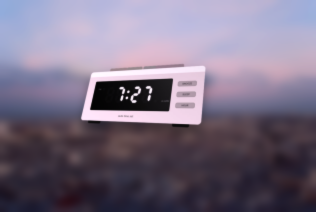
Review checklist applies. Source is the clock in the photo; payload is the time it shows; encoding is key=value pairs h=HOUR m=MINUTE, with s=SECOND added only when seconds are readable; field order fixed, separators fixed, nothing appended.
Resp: h=7 m=27
